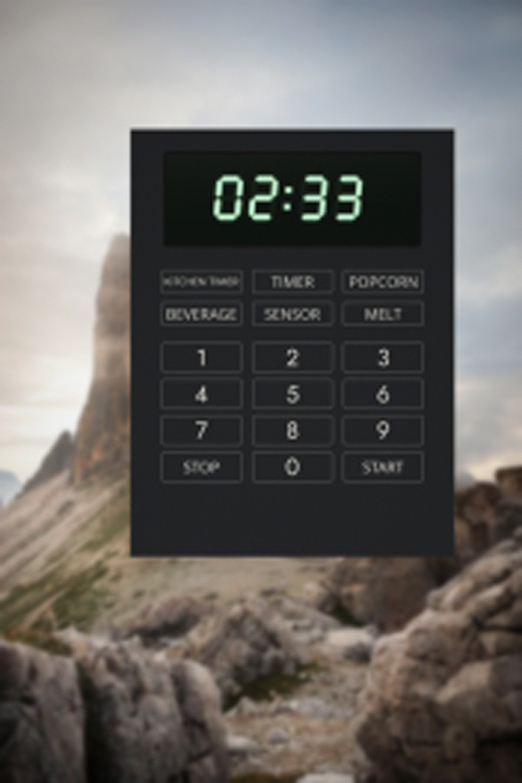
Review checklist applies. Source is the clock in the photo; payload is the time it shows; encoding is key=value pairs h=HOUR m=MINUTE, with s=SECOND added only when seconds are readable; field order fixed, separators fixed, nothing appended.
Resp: h=2 m=33
